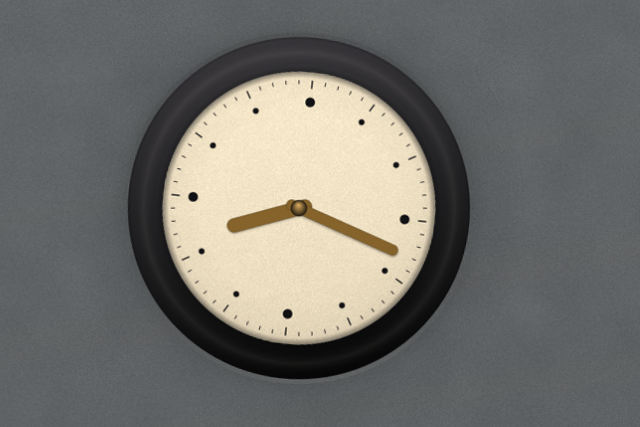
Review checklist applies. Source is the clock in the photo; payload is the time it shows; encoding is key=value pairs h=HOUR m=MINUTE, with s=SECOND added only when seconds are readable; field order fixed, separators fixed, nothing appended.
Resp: h=8 m=18
